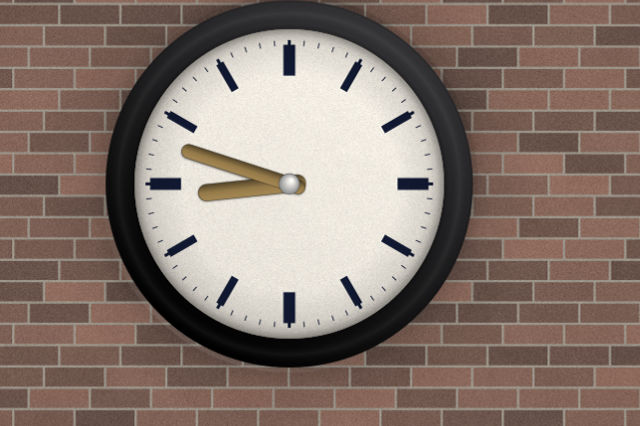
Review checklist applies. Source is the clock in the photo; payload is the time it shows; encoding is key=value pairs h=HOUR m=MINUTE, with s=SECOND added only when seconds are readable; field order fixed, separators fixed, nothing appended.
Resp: h=8 m=48
